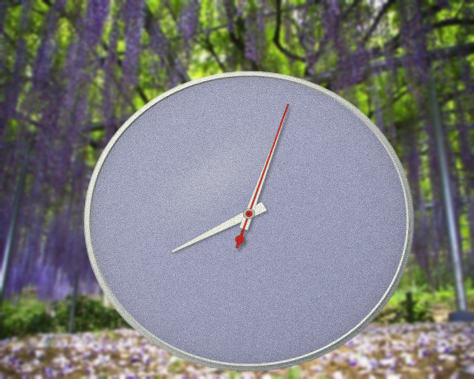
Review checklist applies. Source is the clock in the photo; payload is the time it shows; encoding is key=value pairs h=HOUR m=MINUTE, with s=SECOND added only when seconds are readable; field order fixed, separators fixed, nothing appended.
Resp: h=8 m=3 s=3
